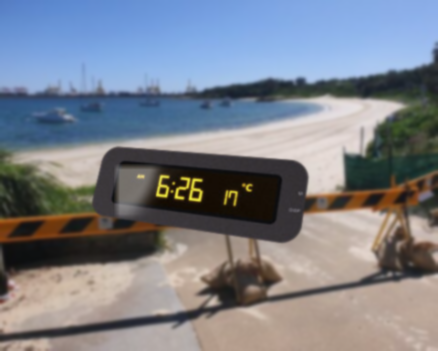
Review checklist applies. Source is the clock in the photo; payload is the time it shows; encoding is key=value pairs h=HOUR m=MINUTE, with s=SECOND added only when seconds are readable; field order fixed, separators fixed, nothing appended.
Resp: h=6 m=26
